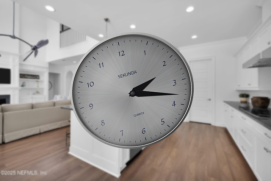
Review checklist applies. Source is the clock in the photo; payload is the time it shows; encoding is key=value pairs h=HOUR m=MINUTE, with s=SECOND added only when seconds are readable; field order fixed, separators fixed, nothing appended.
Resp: h=2 m=18
